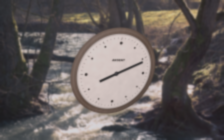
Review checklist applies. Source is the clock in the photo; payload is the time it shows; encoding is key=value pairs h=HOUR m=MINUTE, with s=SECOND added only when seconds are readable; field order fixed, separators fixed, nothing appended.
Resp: h=8 m=11
